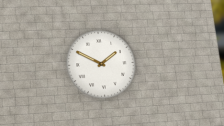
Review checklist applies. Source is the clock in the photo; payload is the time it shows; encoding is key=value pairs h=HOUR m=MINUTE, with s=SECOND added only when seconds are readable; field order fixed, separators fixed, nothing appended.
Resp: h=1 m=50
